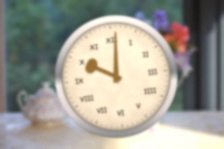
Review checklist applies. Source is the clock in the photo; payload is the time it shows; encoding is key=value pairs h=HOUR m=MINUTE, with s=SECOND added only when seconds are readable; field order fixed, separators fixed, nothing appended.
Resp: h=10 m=1
